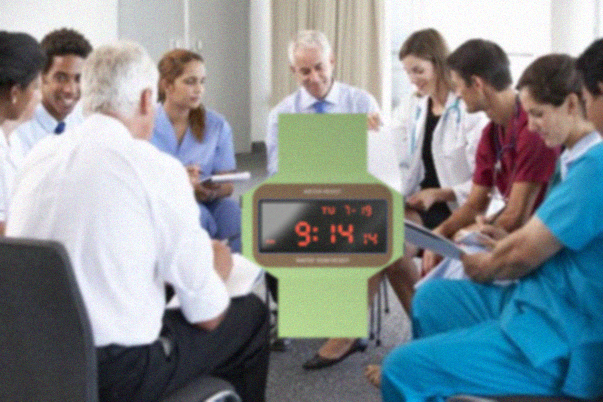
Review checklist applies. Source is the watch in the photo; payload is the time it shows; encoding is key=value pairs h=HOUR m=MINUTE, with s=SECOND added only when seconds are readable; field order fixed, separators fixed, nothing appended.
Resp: h=9 m=14 s=14
